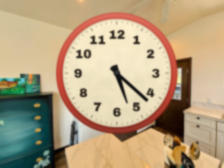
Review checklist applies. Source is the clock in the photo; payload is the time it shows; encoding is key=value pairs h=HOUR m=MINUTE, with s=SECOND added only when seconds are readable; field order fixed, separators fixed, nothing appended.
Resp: h=5 m=22
